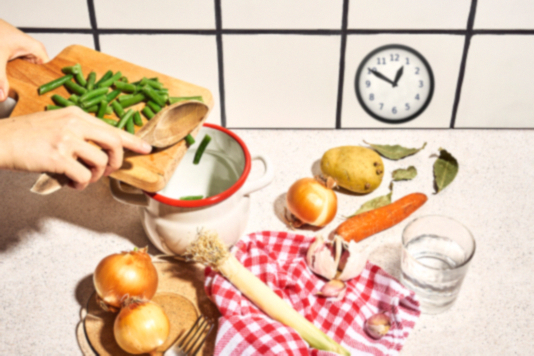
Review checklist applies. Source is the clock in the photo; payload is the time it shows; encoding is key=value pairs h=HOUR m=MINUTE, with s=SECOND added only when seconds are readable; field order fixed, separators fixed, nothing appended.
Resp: h=12 m=50
